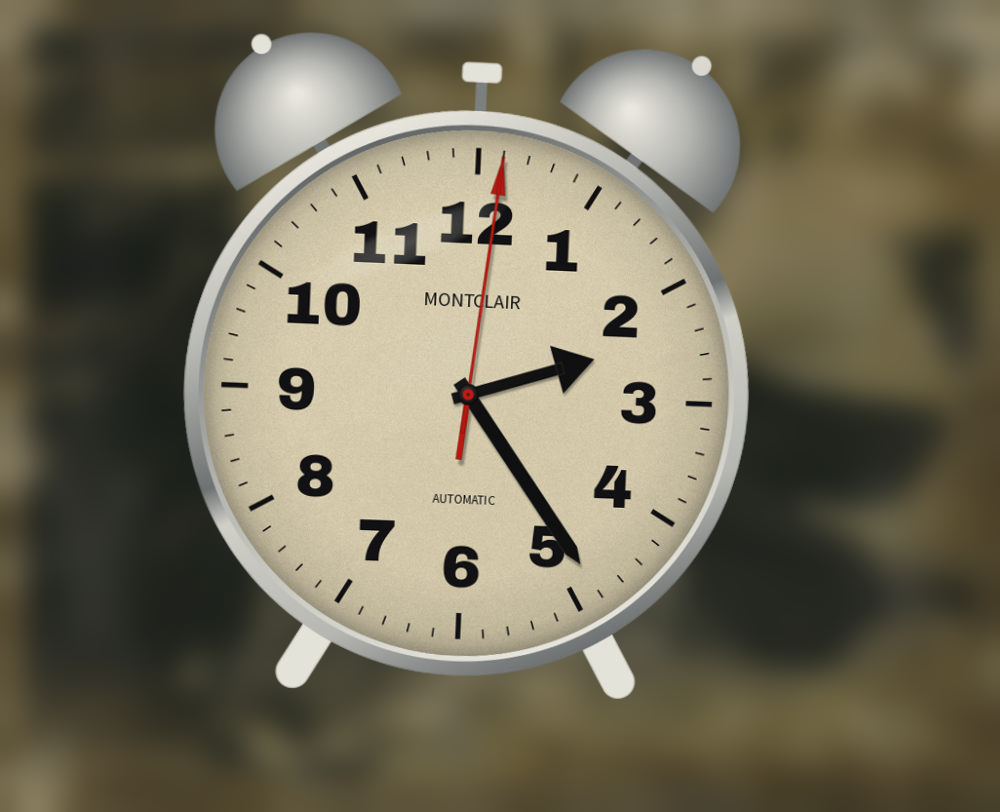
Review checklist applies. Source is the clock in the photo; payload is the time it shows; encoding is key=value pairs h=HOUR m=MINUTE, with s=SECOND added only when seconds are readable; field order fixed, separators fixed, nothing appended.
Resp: h=2 m=24 s=1
